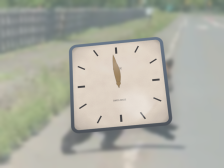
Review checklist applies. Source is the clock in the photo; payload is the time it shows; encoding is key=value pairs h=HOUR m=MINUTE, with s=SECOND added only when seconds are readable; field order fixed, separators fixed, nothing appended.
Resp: h=11 m=59
